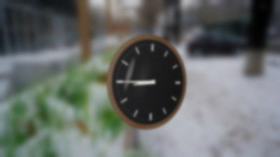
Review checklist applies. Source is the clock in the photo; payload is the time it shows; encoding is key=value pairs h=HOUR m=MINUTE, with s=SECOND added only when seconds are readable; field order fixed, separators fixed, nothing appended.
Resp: h=8 m=45
